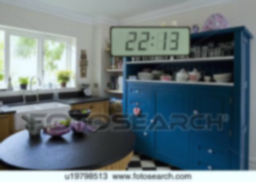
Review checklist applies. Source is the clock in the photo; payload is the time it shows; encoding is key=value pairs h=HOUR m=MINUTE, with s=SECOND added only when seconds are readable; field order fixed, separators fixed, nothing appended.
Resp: h=22 m=13
